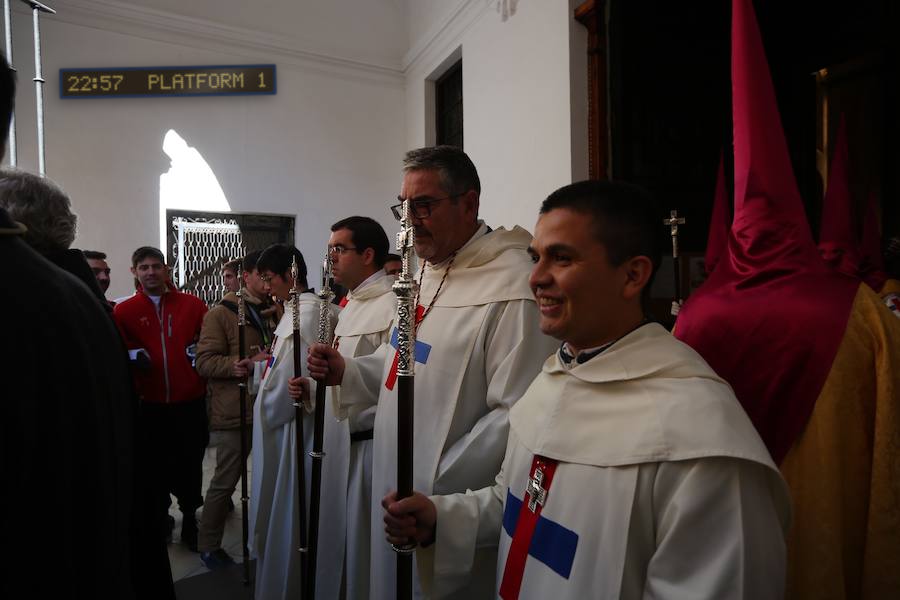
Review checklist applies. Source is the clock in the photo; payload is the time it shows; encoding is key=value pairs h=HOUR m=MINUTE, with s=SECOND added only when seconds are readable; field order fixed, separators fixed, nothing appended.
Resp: h=22 m=57
